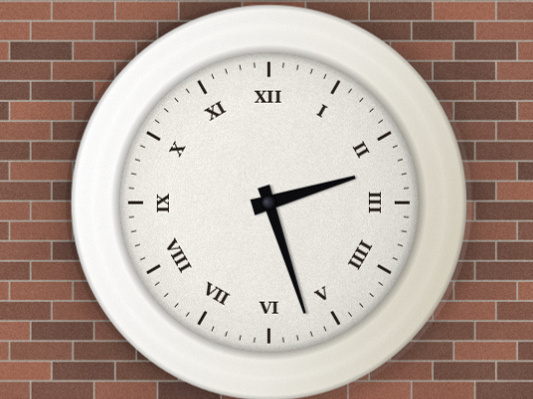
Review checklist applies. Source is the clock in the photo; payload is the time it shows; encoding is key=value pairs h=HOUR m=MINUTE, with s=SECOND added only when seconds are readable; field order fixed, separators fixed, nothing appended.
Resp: h=2 m=27
